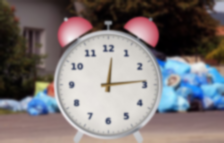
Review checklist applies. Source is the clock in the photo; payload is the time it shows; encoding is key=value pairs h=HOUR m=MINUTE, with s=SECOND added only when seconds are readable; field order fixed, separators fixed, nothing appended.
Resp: h=12 m=14
